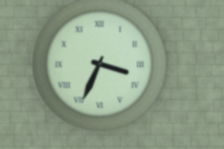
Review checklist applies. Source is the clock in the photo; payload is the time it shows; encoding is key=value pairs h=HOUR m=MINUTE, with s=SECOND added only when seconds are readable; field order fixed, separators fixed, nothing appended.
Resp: h=3 m=34
